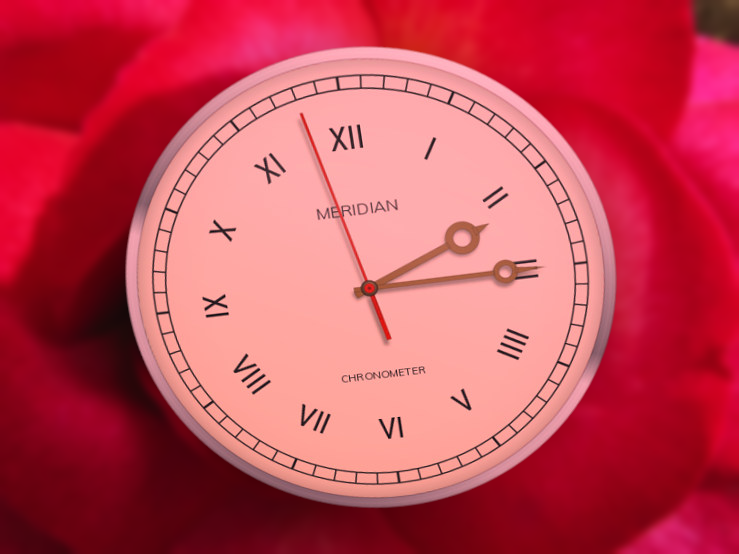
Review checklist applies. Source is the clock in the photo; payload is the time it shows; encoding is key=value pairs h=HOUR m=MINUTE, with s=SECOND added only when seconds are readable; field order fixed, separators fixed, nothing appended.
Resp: h=2 m=14 s=58
